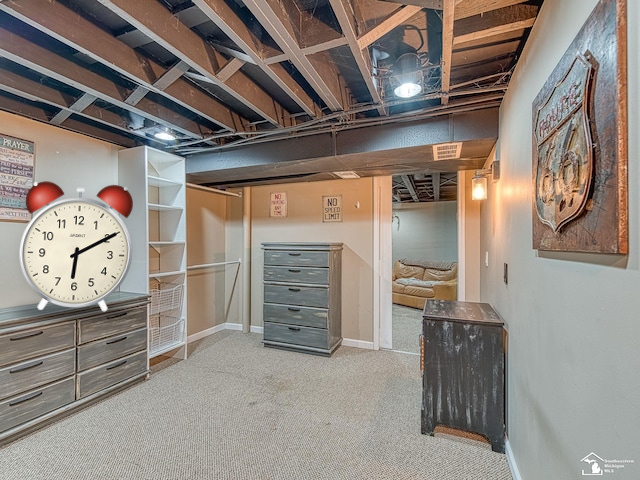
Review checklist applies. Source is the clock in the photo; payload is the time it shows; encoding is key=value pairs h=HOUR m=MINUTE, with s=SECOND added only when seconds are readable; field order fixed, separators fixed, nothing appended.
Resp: h=6 m=10
